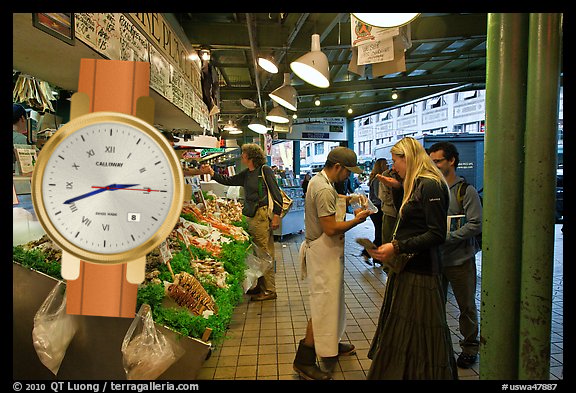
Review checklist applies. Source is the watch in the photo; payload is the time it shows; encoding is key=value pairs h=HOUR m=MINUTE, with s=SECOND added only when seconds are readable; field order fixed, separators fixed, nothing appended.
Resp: h=2 m=41 s=15
